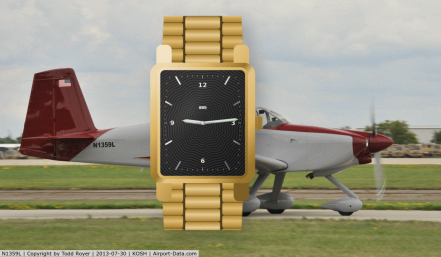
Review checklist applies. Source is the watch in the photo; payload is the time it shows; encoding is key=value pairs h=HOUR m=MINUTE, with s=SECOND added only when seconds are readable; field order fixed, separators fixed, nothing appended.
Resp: h=9 m=14
